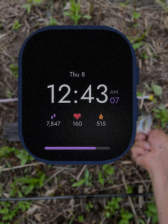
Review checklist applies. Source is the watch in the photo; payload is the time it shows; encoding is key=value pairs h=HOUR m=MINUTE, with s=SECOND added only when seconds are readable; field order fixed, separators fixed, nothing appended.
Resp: h=12 m=43 s=7
